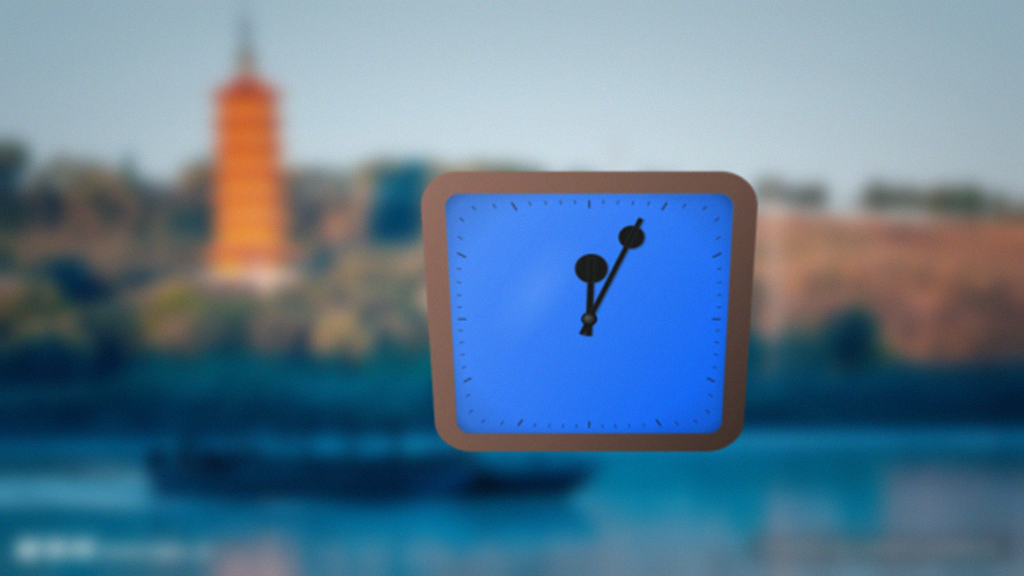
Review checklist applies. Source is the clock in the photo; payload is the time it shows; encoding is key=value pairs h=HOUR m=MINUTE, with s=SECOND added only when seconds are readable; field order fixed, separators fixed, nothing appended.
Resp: h=12 m=4
